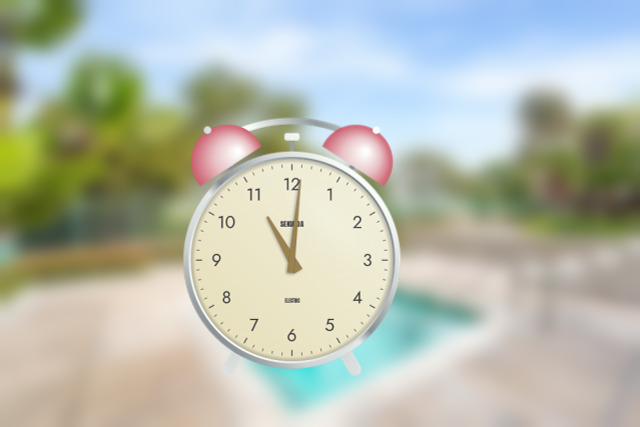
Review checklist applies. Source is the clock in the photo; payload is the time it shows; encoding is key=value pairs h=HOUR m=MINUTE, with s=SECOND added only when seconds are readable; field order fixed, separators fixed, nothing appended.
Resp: h=11 m=1
